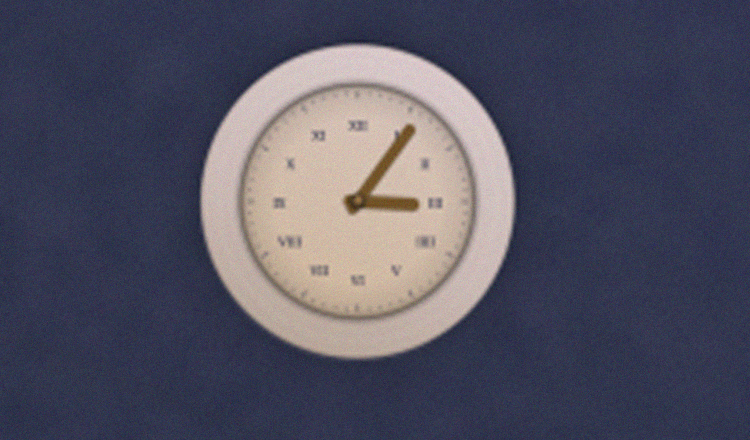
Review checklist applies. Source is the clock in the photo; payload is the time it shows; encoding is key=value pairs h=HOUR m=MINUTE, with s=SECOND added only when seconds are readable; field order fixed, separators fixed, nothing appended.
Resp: h=3 m=6
